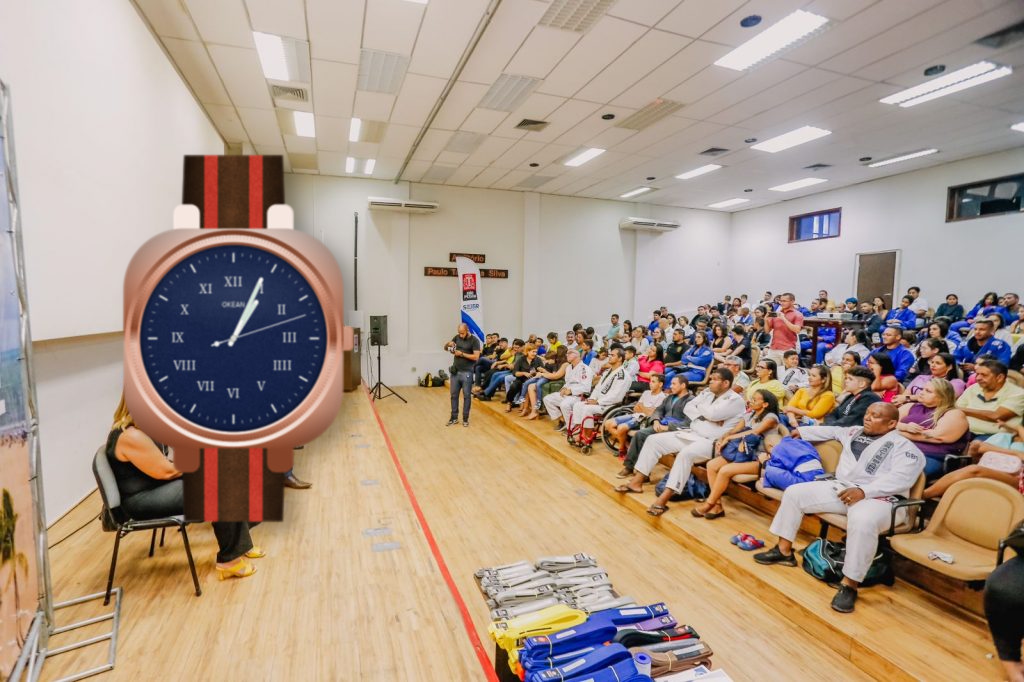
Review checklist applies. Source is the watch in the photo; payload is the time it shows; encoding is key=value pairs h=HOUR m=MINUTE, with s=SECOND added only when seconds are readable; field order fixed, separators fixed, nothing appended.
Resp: h=1 m=4 s=12
